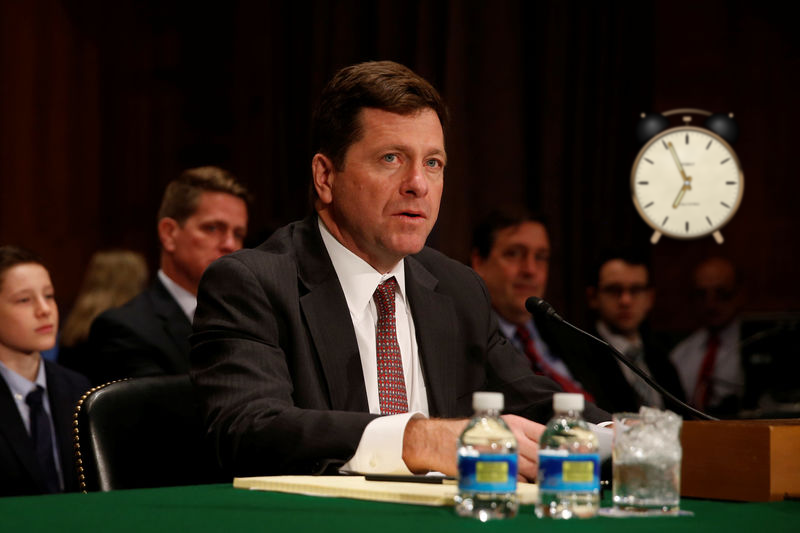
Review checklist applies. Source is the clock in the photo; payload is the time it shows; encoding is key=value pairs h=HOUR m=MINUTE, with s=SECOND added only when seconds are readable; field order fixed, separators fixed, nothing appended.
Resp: h=6 m=56
